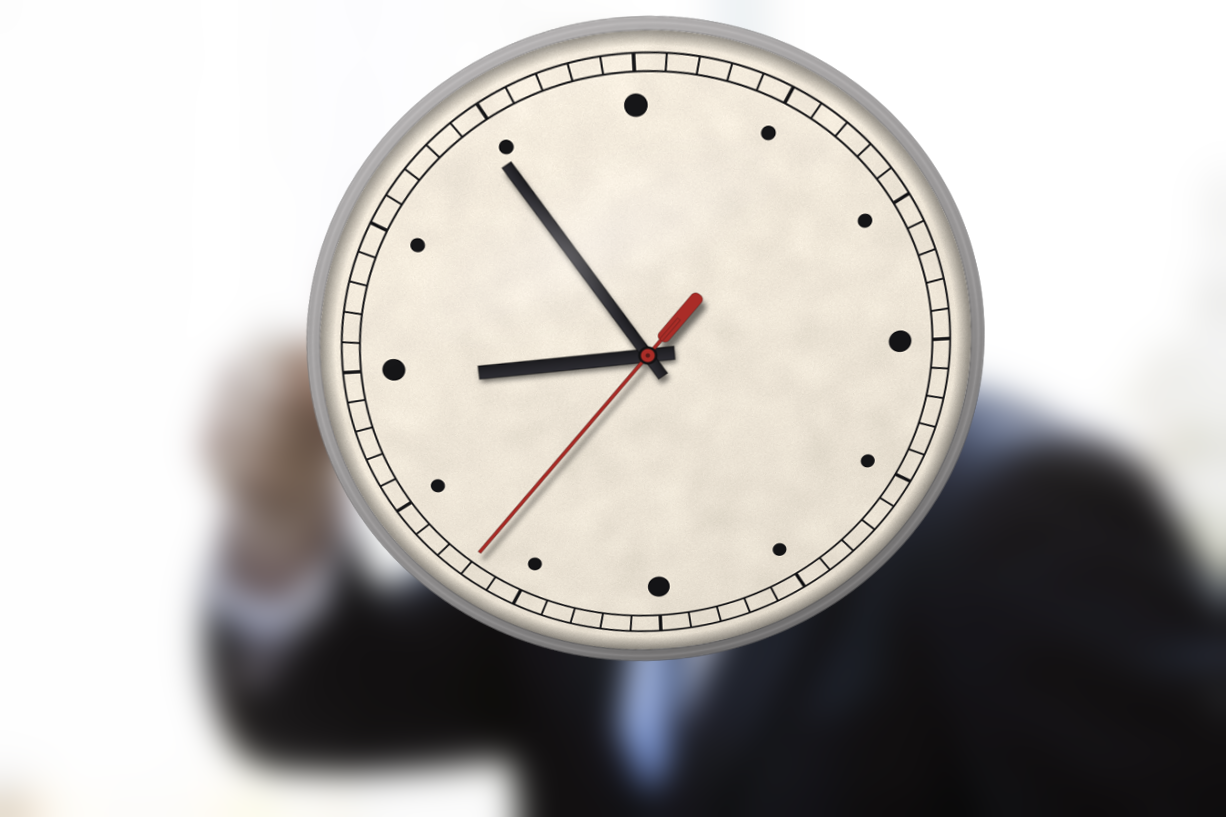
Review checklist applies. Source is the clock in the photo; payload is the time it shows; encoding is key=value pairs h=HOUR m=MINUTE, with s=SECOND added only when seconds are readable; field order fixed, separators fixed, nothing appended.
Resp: h=8 m=54 s=37
